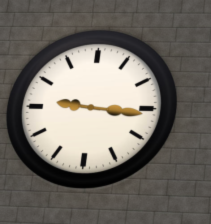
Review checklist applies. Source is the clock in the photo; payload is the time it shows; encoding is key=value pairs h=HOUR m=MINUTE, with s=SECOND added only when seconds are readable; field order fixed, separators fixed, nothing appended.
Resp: h=9 m=16
